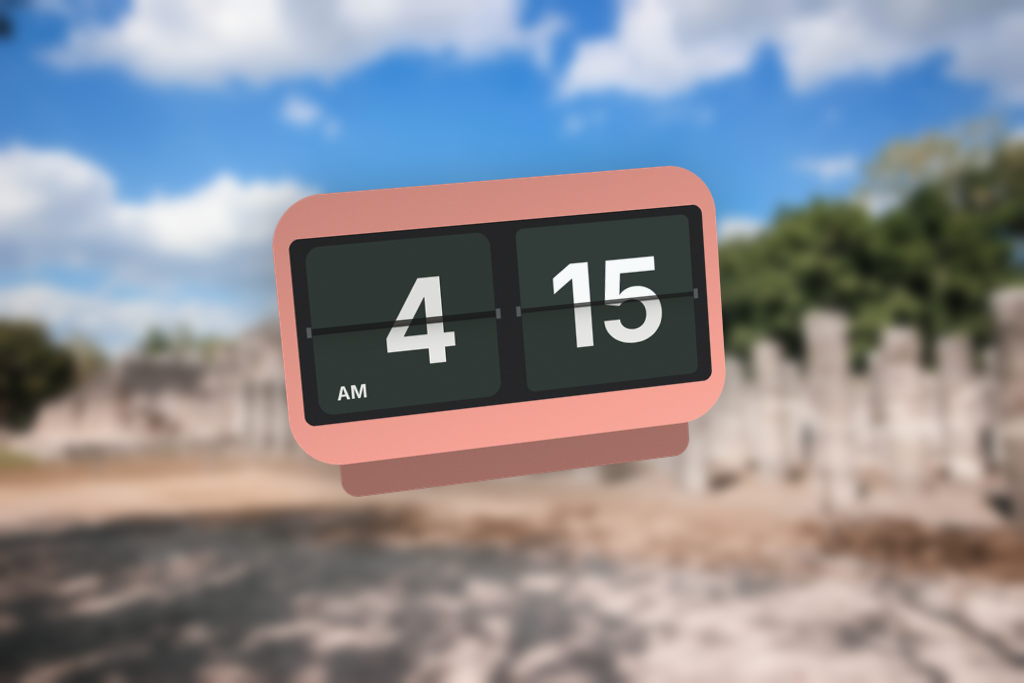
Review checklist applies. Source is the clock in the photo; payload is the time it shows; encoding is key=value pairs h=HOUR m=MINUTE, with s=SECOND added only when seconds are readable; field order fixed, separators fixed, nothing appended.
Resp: h=4 m=15
